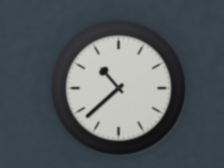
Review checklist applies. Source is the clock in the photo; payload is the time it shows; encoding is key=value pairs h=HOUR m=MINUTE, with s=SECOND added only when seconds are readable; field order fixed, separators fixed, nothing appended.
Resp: h=10 m=38
